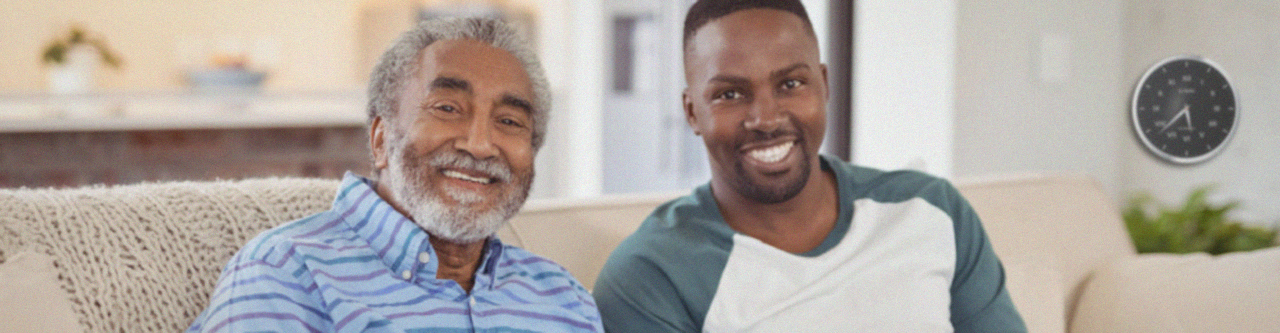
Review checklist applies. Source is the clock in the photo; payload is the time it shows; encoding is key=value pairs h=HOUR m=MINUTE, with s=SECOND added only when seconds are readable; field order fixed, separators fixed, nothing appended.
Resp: h=5 m=38
